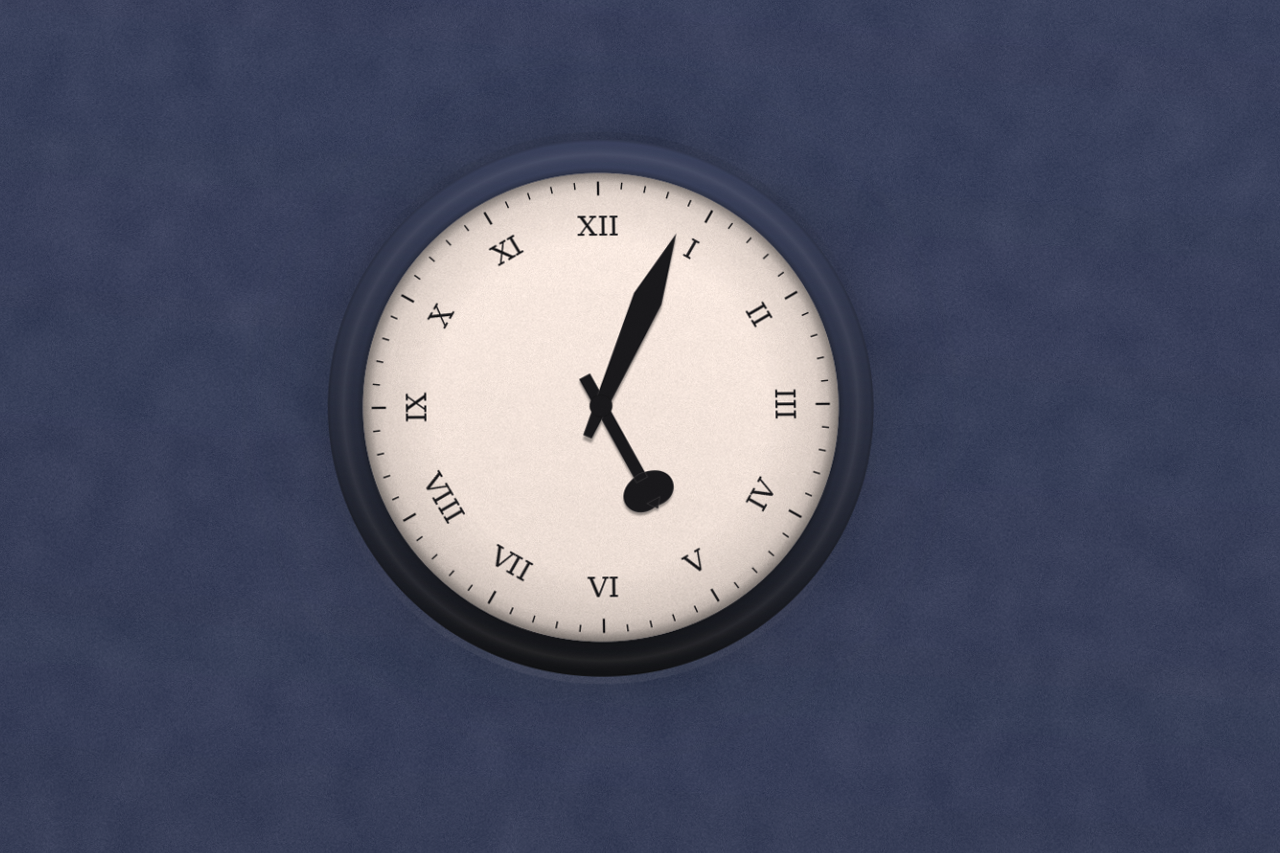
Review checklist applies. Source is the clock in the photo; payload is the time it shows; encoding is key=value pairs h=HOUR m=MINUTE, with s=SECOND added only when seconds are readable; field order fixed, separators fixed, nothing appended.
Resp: h=5 m=4
